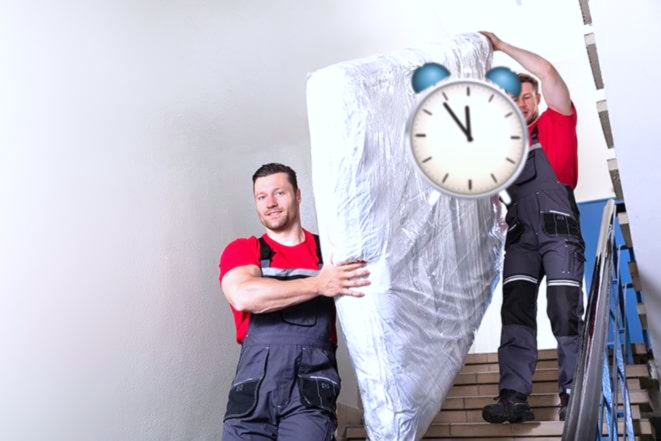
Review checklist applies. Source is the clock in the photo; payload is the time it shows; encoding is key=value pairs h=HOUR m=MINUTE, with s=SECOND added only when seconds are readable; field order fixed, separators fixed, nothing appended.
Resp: h=11 m=54
